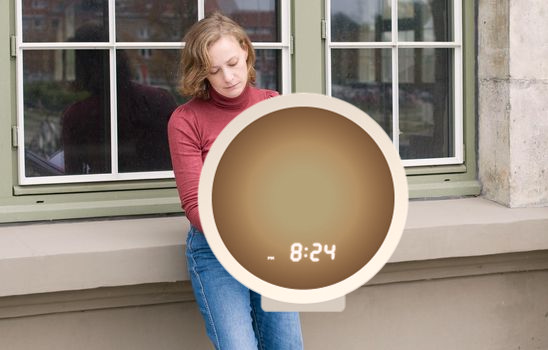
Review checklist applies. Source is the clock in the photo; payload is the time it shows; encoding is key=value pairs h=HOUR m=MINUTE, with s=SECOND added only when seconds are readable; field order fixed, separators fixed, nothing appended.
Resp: h=8 m=24
